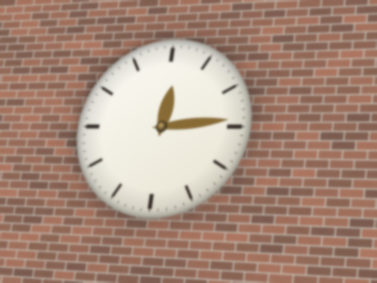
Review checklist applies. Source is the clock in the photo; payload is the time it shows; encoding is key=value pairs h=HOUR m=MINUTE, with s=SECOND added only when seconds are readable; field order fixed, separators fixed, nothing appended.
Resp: h=12 m=14
